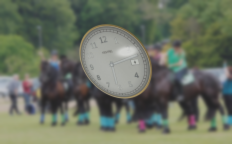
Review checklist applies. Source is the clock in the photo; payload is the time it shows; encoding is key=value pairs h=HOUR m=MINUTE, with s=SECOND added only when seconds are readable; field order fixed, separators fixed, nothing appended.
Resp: h=6 m=13
